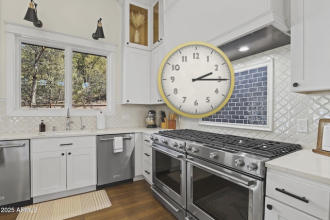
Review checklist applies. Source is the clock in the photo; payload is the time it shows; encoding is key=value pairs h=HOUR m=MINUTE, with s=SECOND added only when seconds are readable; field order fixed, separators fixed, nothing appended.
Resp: h=2 m=15
